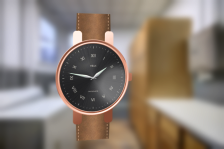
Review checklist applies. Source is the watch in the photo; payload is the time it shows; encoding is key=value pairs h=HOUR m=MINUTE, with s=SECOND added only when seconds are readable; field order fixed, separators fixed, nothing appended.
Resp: h=1 m=47
